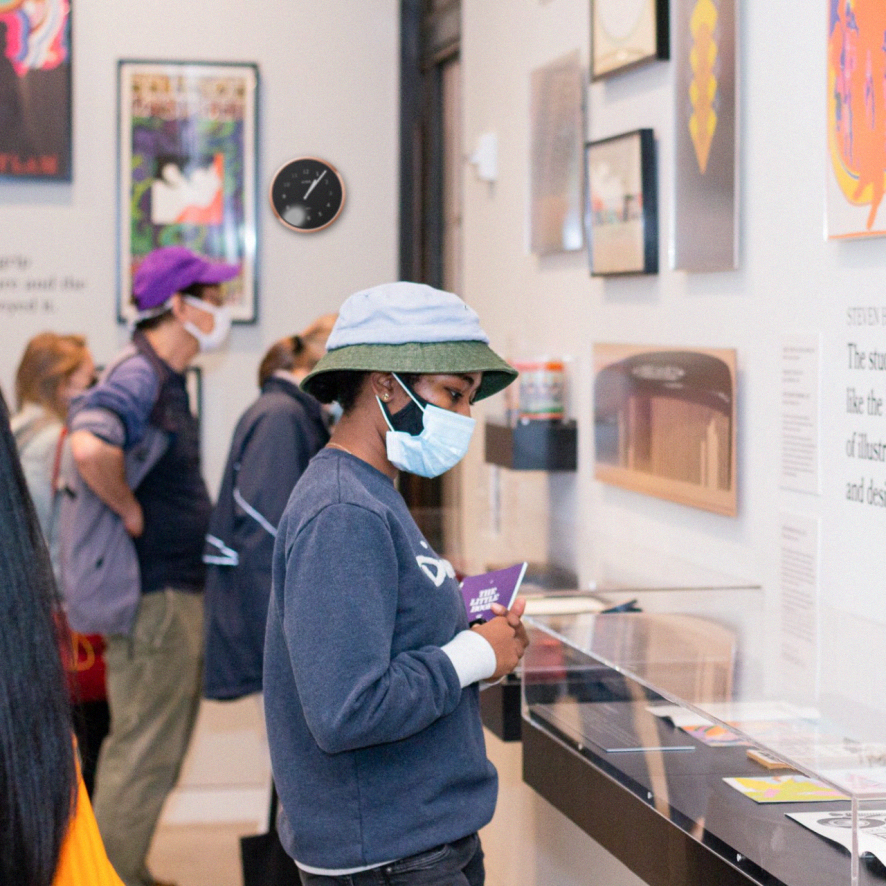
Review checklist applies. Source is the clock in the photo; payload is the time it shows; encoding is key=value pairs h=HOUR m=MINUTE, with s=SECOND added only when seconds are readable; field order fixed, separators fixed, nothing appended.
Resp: h=1 m=7
